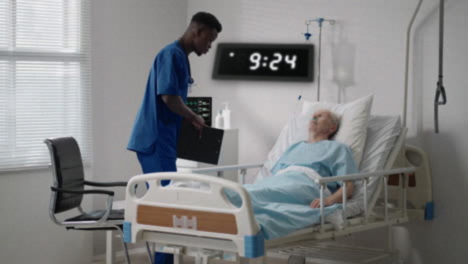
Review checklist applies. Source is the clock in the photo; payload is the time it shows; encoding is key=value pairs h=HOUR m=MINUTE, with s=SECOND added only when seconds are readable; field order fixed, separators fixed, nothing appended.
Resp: h=9 m=24
